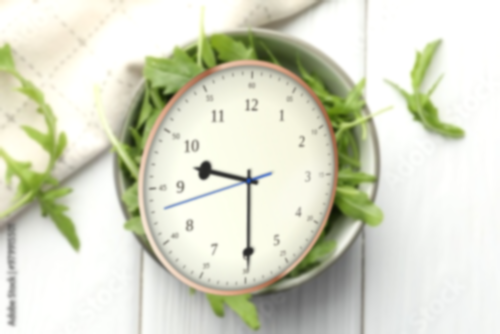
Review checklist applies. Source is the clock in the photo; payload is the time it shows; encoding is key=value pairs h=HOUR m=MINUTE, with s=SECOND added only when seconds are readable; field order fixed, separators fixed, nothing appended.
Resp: h=9 m=29 s=43
